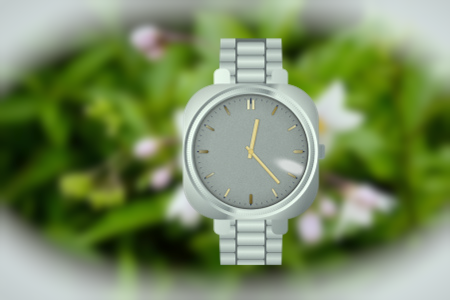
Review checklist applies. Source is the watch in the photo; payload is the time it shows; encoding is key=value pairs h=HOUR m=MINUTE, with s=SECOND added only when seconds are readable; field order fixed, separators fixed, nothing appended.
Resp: h=12 m=23
